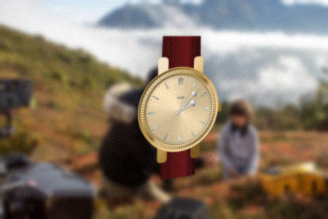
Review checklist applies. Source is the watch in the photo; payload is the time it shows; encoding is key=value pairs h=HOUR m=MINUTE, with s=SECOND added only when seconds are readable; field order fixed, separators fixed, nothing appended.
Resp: h=2 m=7
